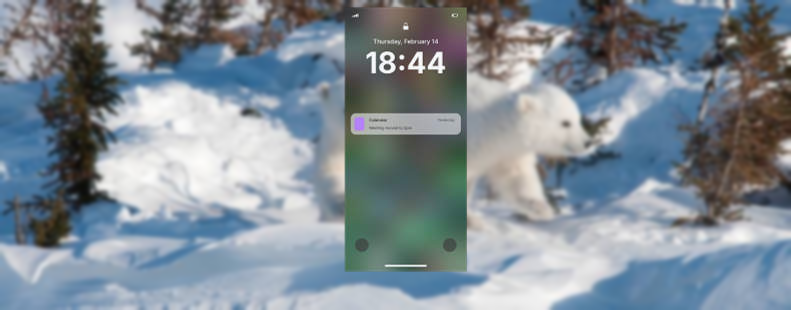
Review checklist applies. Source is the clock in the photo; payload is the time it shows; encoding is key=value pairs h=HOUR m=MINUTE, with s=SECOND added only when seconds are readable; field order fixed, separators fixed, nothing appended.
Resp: h=18 m=44
